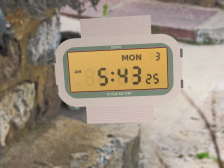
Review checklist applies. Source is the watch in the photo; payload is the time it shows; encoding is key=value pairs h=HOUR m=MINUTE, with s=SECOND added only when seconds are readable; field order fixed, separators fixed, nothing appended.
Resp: h=5 m=43 s=25
